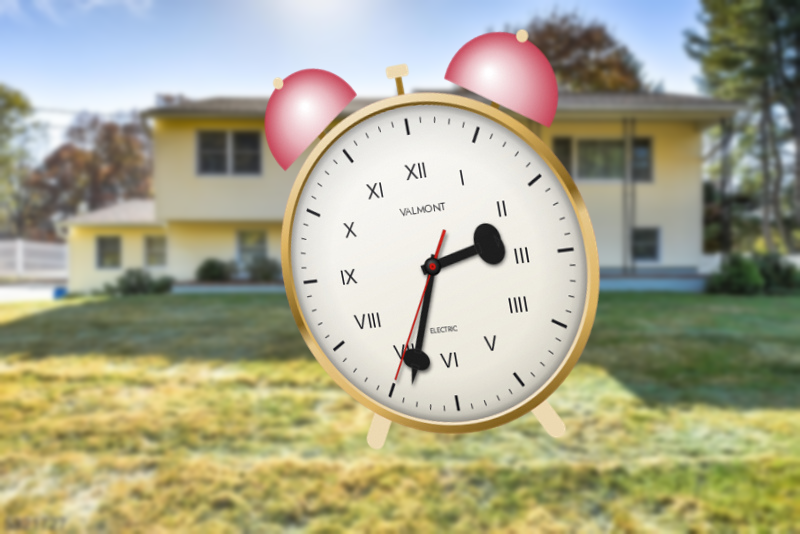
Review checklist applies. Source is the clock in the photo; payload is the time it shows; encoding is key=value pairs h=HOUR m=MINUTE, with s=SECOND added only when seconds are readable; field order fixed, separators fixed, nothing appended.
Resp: h=2 m=33 s=35
